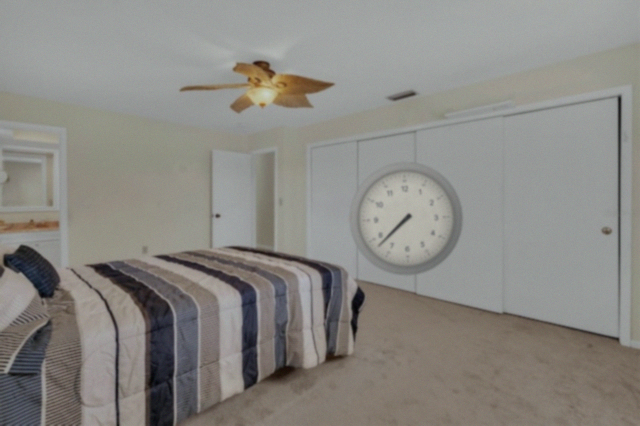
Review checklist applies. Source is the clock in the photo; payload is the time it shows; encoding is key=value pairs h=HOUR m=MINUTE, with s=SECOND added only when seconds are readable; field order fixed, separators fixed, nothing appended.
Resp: h=7 m=38
